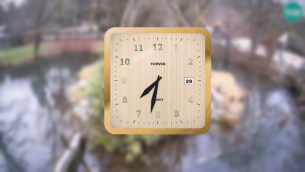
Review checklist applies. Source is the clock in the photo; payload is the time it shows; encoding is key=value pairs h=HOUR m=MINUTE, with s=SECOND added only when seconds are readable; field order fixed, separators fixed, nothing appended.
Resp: h=7 m=32
